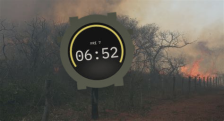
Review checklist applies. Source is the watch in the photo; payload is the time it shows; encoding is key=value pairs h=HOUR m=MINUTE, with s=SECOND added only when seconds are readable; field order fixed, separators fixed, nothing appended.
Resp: h=6 m=52
